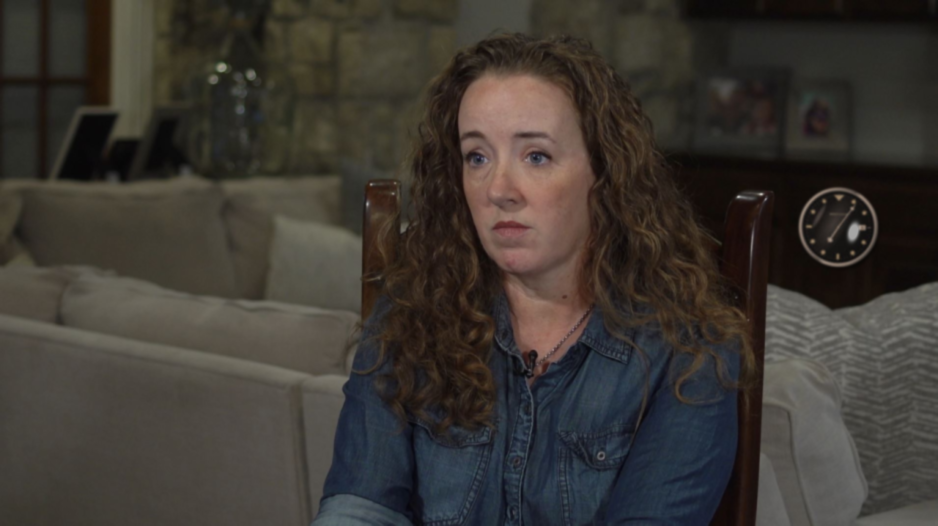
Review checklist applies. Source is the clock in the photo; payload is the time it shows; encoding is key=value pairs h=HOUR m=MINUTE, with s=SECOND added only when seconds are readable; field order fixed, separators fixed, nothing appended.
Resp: h=7 m=6
